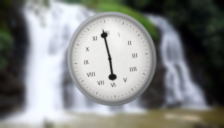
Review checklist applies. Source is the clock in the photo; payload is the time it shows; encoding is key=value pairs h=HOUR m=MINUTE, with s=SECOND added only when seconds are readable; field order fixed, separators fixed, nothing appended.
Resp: h=5 m=59
